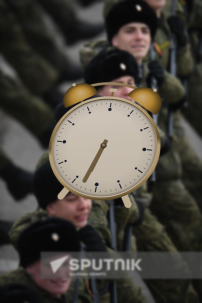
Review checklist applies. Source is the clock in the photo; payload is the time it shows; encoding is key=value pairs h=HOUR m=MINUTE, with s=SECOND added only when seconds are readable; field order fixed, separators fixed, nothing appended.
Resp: h=6 m=33
